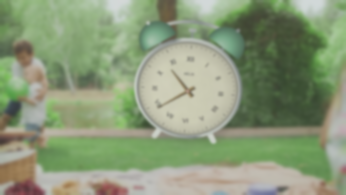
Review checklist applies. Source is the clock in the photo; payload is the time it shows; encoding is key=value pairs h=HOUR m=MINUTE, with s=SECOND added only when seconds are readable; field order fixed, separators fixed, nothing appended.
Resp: h=10 m=39
